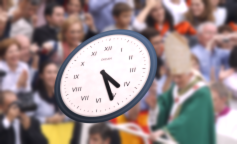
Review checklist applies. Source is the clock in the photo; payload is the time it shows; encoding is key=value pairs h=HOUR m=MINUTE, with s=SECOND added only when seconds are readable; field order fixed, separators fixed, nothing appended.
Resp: h=4 m=26
